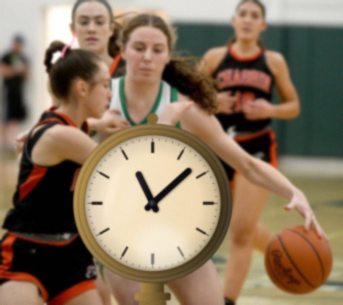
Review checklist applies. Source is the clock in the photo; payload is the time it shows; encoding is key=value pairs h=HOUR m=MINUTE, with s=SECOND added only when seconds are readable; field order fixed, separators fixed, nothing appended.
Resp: h=11 m=8
